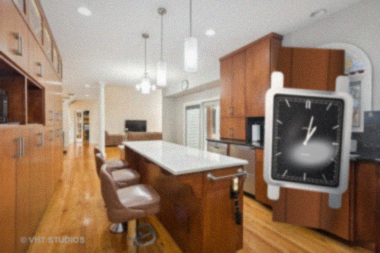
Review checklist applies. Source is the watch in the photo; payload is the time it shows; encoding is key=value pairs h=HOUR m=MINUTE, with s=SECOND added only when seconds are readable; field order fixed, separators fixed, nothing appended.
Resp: h=1 m=2
